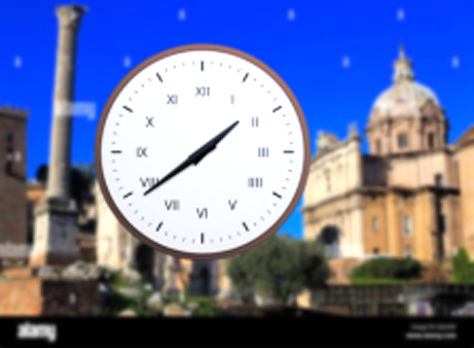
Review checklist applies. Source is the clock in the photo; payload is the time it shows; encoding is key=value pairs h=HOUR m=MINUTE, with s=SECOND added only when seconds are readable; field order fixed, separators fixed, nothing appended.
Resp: h=1 m=39
